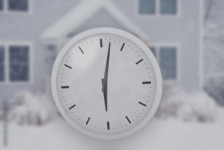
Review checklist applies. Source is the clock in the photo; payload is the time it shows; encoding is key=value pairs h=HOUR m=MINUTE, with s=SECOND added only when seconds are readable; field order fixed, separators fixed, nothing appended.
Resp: h=6 m=2
